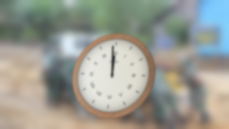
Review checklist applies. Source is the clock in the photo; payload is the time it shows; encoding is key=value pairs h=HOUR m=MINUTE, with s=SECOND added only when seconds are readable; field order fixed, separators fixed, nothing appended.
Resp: h=11 m=59
